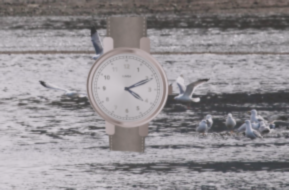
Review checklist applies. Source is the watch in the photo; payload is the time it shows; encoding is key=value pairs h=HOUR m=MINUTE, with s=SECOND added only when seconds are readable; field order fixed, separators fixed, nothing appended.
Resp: h=4 m=11
